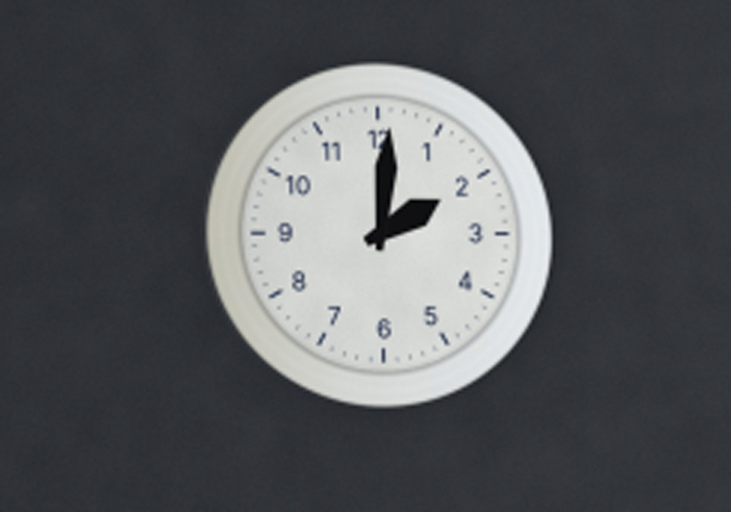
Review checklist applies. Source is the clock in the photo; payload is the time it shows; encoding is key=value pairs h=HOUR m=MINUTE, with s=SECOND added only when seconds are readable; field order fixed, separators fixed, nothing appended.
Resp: h=2 m=1
